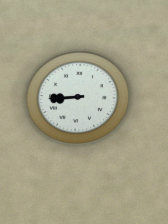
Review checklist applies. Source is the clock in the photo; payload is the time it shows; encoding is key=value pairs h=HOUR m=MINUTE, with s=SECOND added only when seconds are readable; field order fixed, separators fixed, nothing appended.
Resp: h=8 m=44
